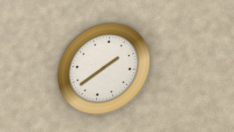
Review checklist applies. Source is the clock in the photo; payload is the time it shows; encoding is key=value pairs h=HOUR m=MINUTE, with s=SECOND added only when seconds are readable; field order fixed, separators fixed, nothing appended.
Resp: h=1 m=38
